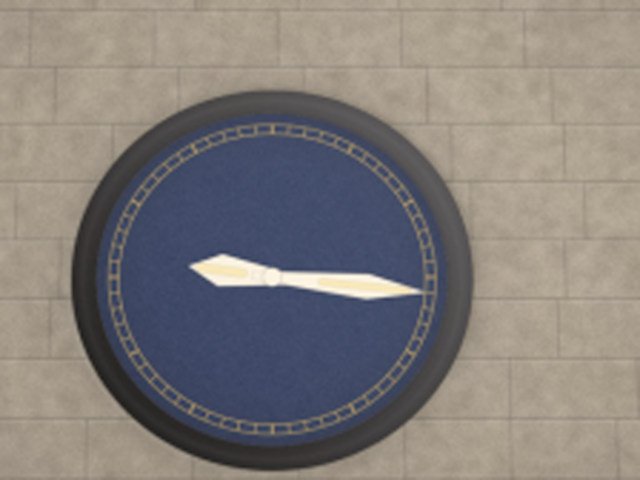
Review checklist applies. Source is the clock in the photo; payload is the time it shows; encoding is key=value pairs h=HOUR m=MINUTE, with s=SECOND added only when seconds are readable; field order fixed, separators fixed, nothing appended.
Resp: h=9 m=16
